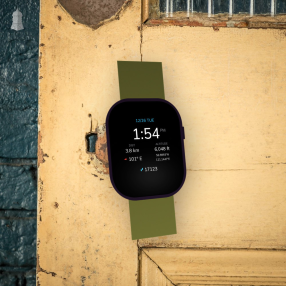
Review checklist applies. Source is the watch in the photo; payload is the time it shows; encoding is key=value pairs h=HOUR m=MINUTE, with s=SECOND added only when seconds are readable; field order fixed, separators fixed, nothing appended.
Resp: h=1 m=54
